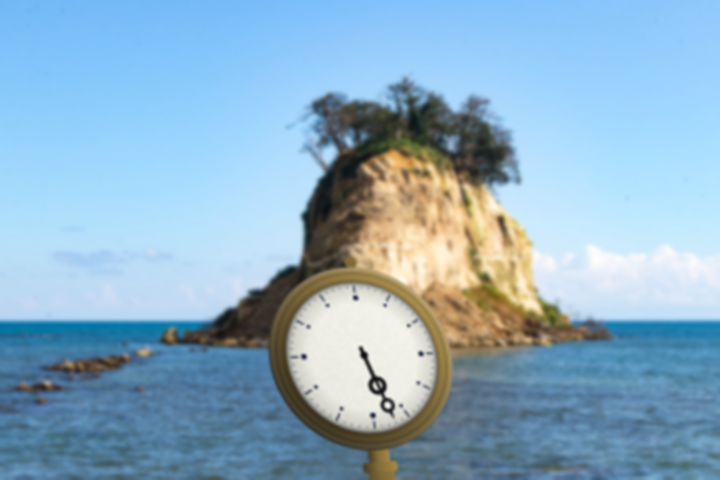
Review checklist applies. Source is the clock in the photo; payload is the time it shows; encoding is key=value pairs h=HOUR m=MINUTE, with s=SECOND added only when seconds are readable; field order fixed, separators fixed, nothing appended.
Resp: h=5 m=27
